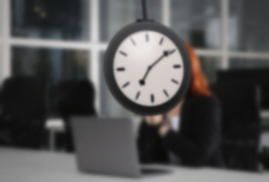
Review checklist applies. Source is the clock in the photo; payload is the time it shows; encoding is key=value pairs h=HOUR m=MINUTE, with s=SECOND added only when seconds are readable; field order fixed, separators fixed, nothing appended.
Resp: h=7 m=9
